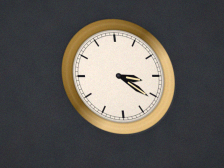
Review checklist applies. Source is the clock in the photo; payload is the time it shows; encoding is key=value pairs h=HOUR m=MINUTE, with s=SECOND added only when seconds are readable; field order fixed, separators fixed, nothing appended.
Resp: h=3 m=21
